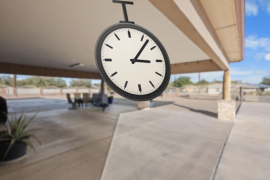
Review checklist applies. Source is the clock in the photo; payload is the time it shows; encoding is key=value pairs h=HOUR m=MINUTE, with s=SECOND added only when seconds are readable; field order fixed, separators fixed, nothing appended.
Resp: h=3 m=7
